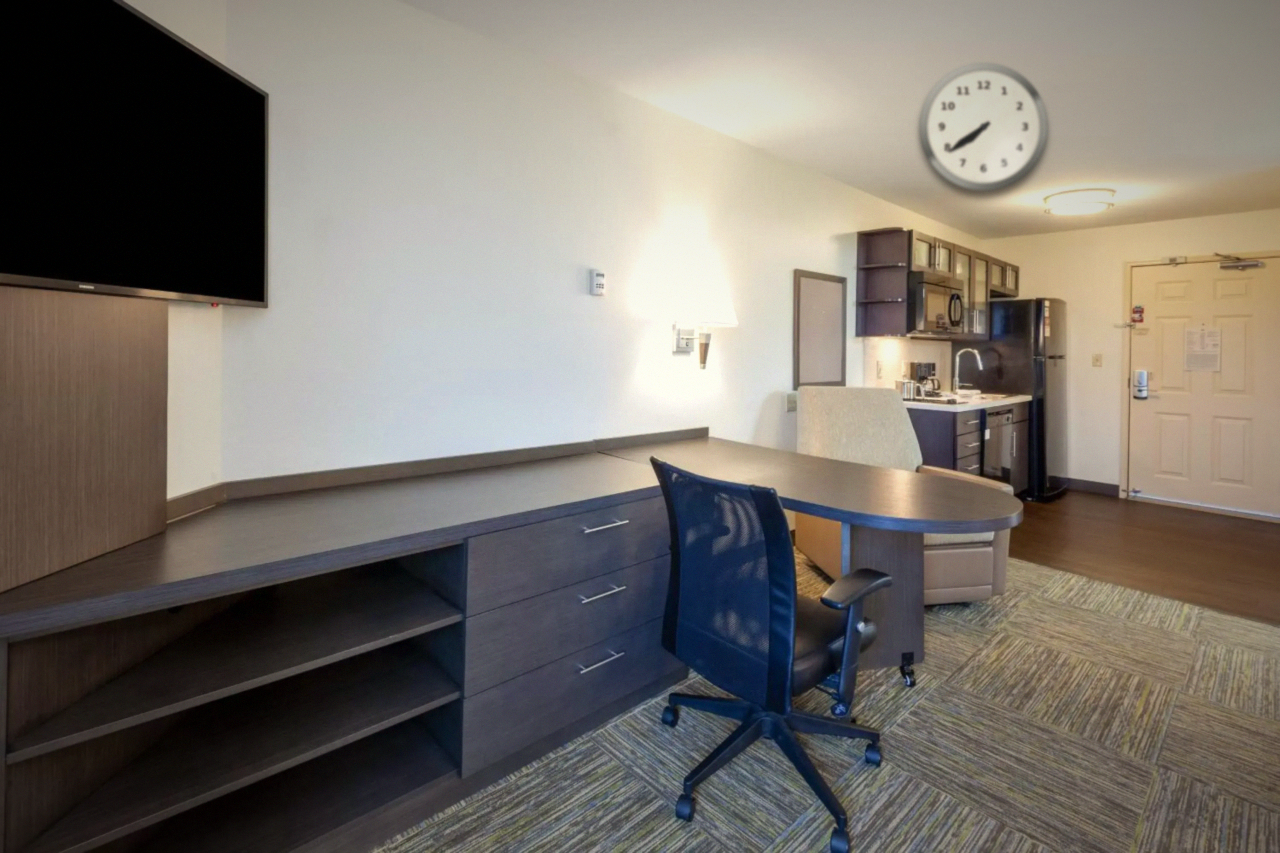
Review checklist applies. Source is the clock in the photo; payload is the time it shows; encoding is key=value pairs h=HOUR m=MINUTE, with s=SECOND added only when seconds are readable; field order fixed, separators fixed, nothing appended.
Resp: h=7 m=39
